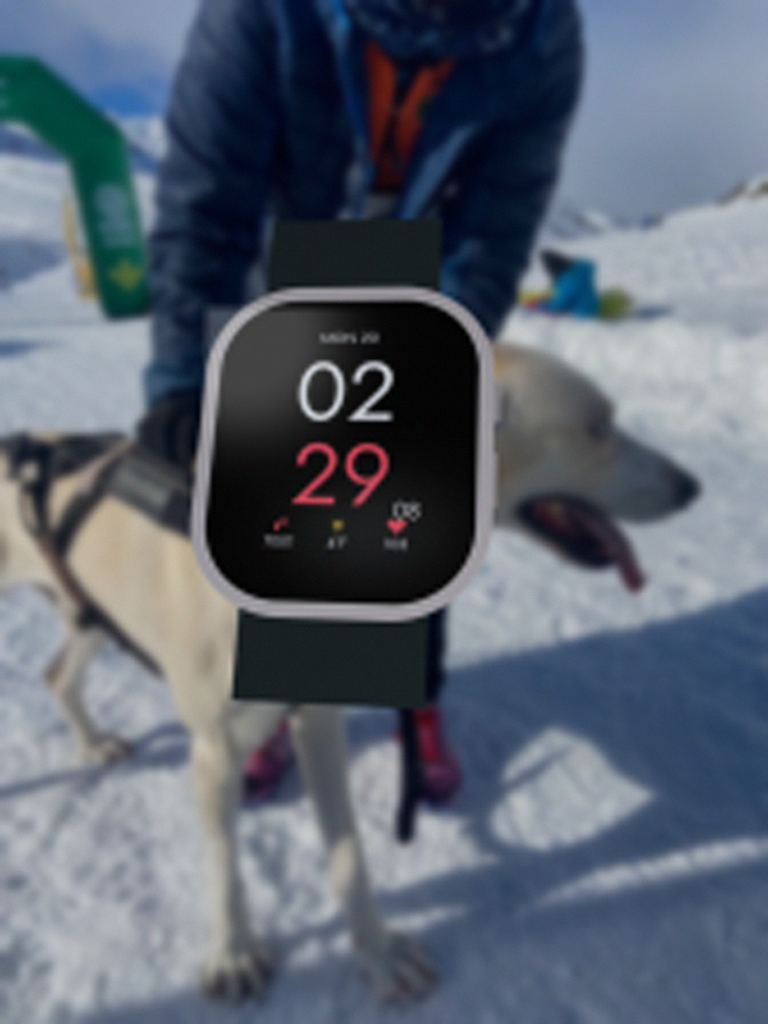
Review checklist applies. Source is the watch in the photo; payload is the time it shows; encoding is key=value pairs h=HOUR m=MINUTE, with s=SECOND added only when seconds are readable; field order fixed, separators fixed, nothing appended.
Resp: h=2 m=29
